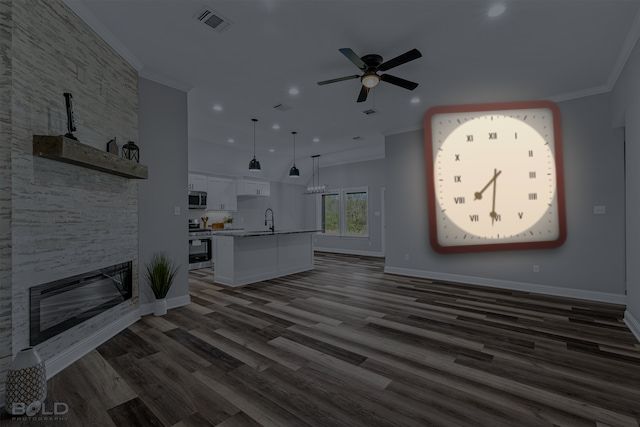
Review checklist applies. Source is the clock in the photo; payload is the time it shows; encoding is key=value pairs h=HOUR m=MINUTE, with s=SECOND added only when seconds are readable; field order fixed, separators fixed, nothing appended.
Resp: h=7 m=31
